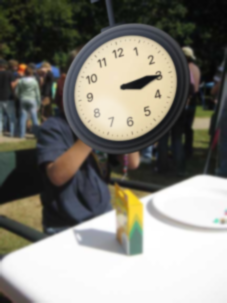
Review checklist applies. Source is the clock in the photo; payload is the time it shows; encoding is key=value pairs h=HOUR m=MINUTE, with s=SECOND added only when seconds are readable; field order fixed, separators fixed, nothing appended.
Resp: h=3 m=15
